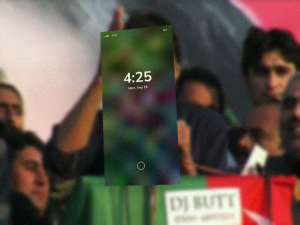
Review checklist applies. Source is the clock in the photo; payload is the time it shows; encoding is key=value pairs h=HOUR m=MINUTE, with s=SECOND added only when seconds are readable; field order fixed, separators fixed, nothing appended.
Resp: h=4 m=25
